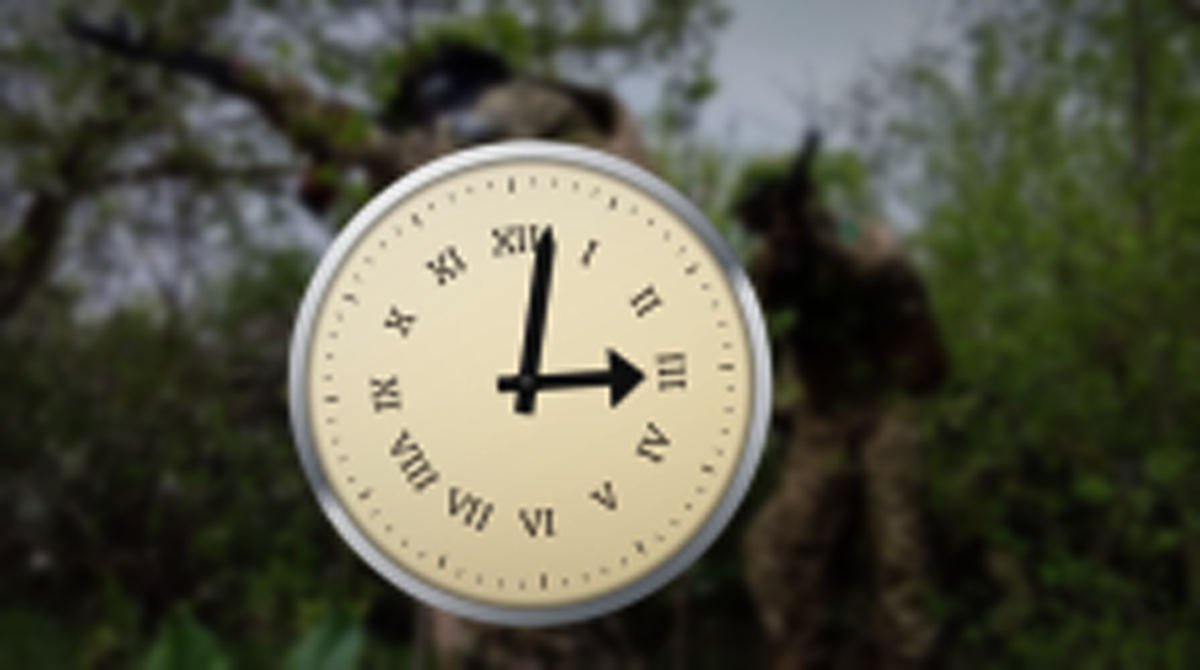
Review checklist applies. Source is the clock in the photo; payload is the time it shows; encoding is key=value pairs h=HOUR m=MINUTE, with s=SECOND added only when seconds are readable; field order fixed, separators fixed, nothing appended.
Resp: h=3 m=2
